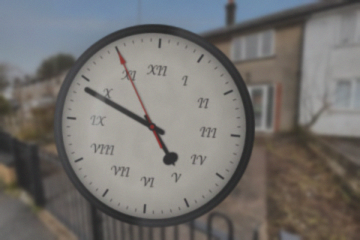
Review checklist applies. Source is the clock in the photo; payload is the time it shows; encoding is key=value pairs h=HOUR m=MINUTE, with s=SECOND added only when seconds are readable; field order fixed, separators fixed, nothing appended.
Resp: h=4 m=48 s=55
